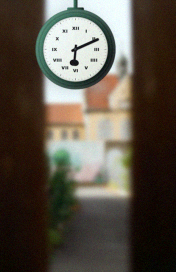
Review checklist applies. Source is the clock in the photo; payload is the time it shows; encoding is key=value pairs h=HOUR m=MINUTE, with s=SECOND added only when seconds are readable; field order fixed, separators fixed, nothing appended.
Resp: h=6 m=11
